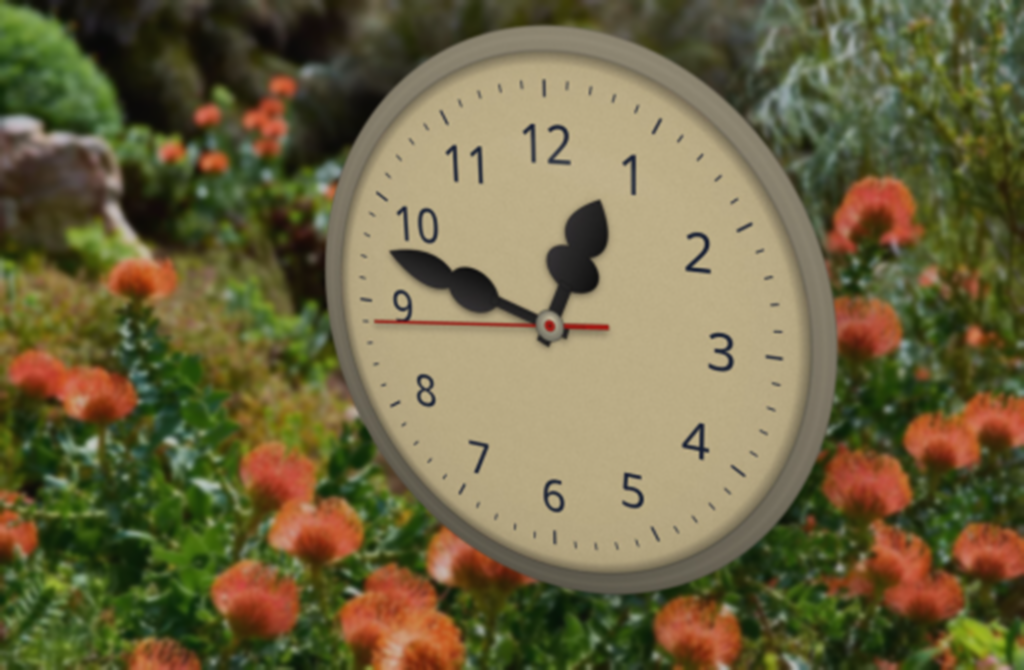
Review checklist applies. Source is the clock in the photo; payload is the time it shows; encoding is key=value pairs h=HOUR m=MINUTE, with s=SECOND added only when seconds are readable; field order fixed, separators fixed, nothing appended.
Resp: h=12 m=47 s=44
